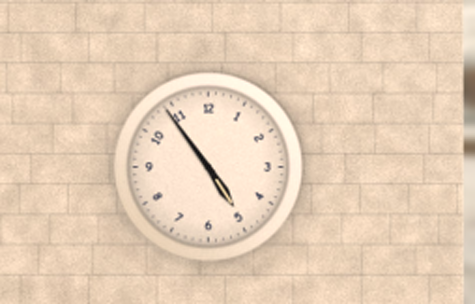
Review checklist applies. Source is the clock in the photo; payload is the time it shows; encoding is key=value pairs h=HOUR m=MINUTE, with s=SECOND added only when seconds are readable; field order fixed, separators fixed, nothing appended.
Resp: h=4 m=54
